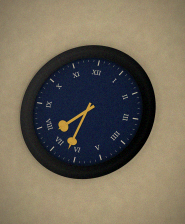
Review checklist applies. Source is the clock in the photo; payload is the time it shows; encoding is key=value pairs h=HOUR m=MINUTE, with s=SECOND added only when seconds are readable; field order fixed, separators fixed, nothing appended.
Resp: h=7 m=32
